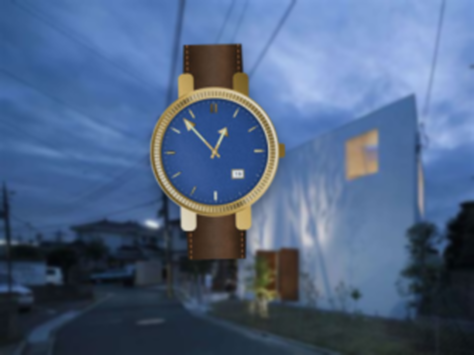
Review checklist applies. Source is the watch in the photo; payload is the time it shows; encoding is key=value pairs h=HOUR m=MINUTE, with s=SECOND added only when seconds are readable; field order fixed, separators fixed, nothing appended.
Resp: h=12 m=53
